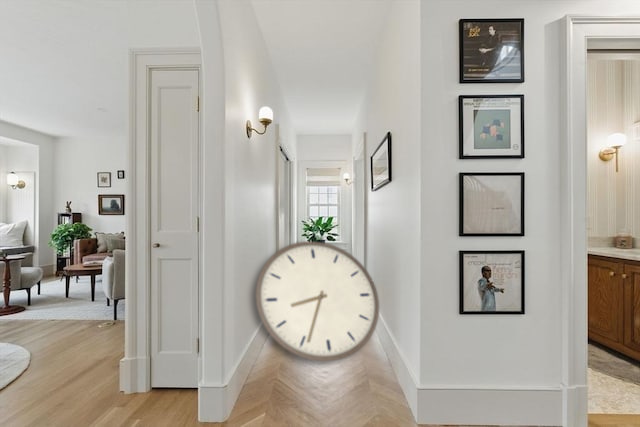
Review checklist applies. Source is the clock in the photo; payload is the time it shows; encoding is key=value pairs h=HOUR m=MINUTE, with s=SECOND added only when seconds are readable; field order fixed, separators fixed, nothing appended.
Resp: h=8 m=34
